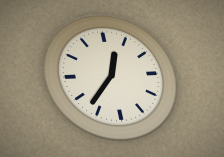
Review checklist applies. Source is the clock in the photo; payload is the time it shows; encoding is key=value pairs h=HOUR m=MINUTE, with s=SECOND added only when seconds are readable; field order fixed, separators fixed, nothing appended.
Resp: h=12 m=37
